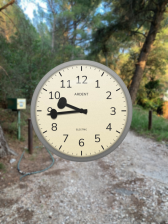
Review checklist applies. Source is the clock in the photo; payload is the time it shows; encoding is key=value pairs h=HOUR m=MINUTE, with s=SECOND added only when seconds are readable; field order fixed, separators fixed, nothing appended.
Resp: h=9 m=44
